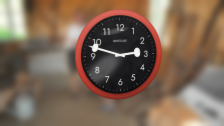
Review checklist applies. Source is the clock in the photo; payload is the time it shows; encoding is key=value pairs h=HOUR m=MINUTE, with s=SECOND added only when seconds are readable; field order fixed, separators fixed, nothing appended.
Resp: h=2 m=48
